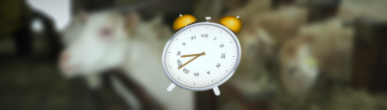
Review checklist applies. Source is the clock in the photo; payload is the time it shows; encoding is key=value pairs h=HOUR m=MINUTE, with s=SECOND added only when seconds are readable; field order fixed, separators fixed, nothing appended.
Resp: h=8 m=38
